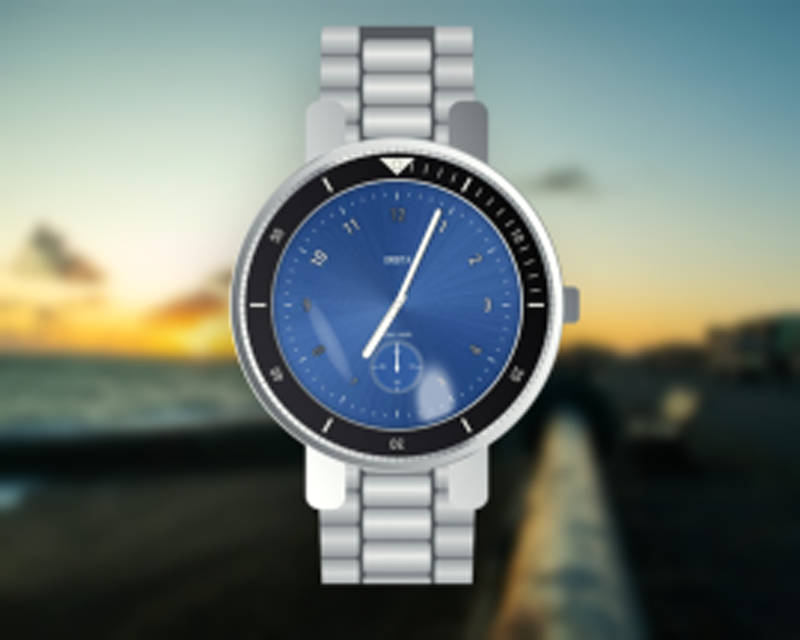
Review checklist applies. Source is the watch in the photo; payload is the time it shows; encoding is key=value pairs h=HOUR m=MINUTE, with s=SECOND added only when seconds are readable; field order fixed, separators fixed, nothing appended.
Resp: h=7 m=4
